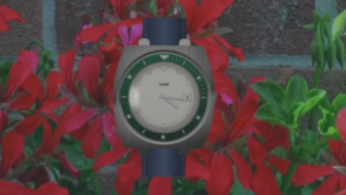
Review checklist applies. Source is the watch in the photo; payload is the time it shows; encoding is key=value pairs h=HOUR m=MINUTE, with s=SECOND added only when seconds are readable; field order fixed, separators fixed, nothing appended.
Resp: h=4 m=16
